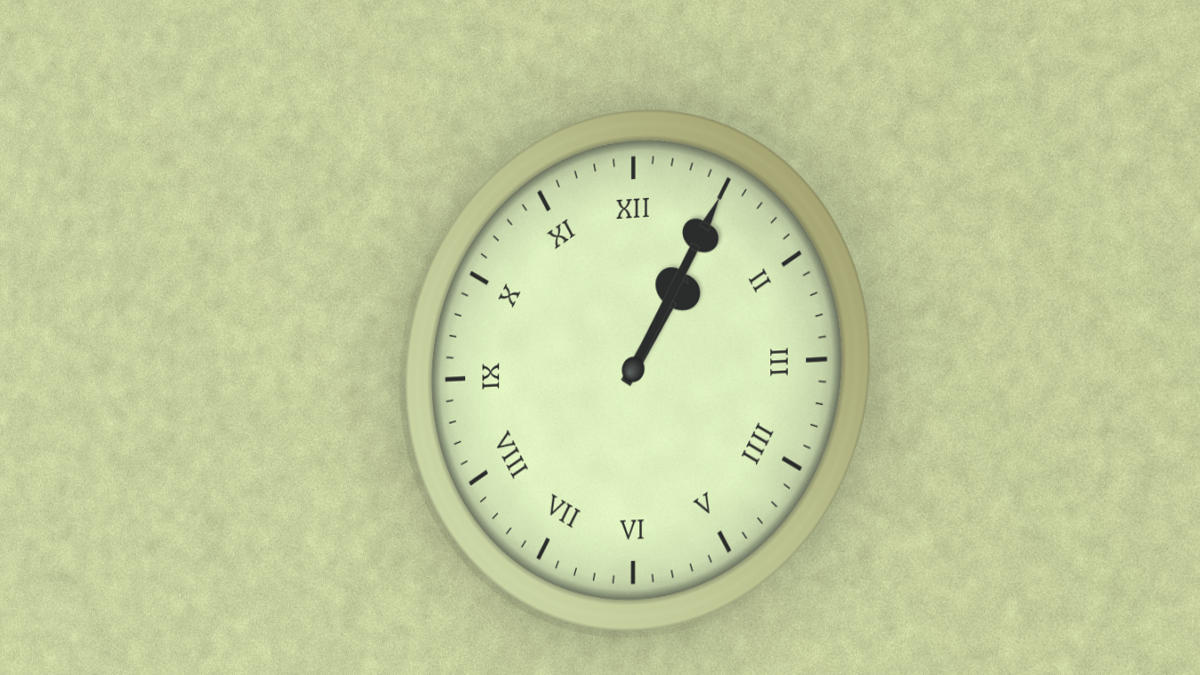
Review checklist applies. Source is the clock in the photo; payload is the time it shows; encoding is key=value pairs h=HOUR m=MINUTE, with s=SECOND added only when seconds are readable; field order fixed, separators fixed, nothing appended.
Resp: h=1 m=5
